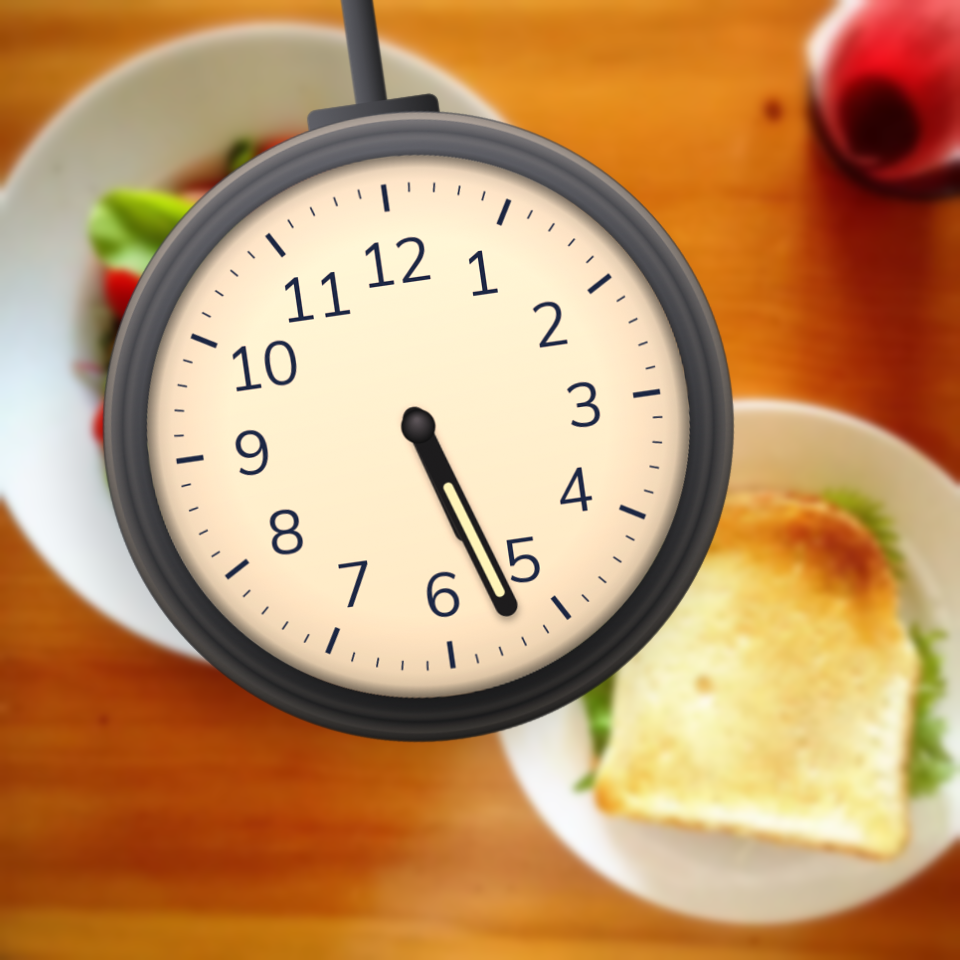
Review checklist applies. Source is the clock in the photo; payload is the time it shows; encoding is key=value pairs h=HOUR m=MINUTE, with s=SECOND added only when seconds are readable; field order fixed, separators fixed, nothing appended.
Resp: h=5 m=27
